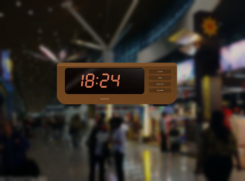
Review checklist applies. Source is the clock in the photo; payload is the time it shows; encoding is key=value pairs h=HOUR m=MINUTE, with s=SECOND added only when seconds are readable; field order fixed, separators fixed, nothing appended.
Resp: h=18 m=24
